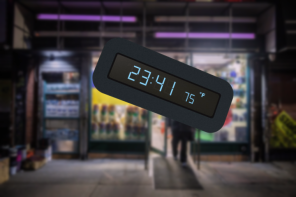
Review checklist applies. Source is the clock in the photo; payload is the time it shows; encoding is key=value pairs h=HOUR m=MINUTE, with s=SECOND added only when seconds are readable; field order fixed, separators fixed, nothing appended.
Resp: h=23 m=41
